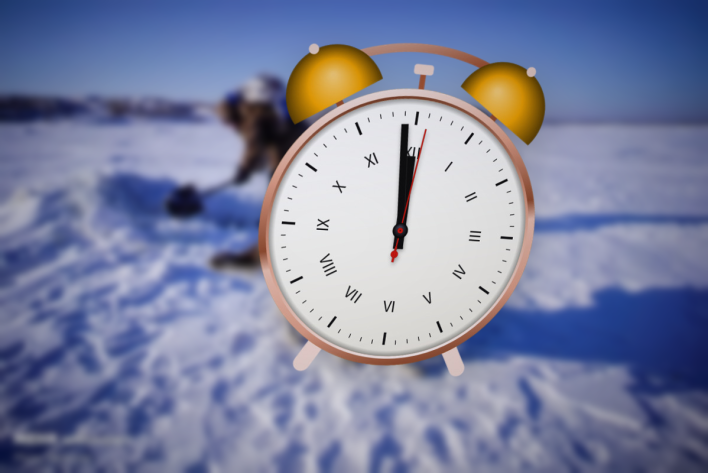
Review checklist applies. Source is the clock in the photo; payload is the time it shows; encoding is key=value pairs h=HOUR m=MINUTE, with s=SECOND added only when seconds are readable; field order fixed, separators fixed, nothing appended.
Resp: h=11 m=59 s=1
